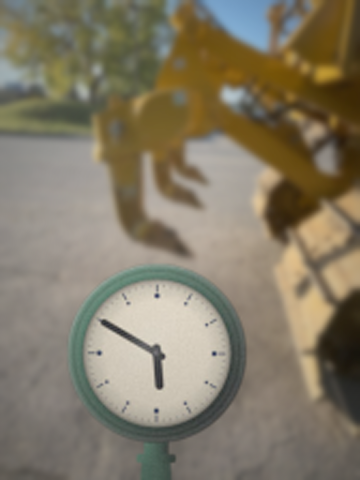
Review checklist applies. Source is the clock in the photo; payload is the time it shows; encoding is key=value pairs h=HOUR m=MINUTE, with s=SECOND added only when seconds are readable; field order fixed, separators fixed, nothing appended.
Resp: h=5 m=50
